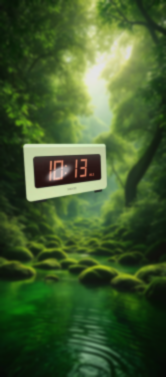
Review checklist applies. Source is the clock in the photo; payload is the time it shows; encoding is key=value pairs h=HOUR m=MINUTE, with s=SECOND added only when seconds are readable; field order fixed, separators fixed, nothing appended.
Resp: h=10 m=13
